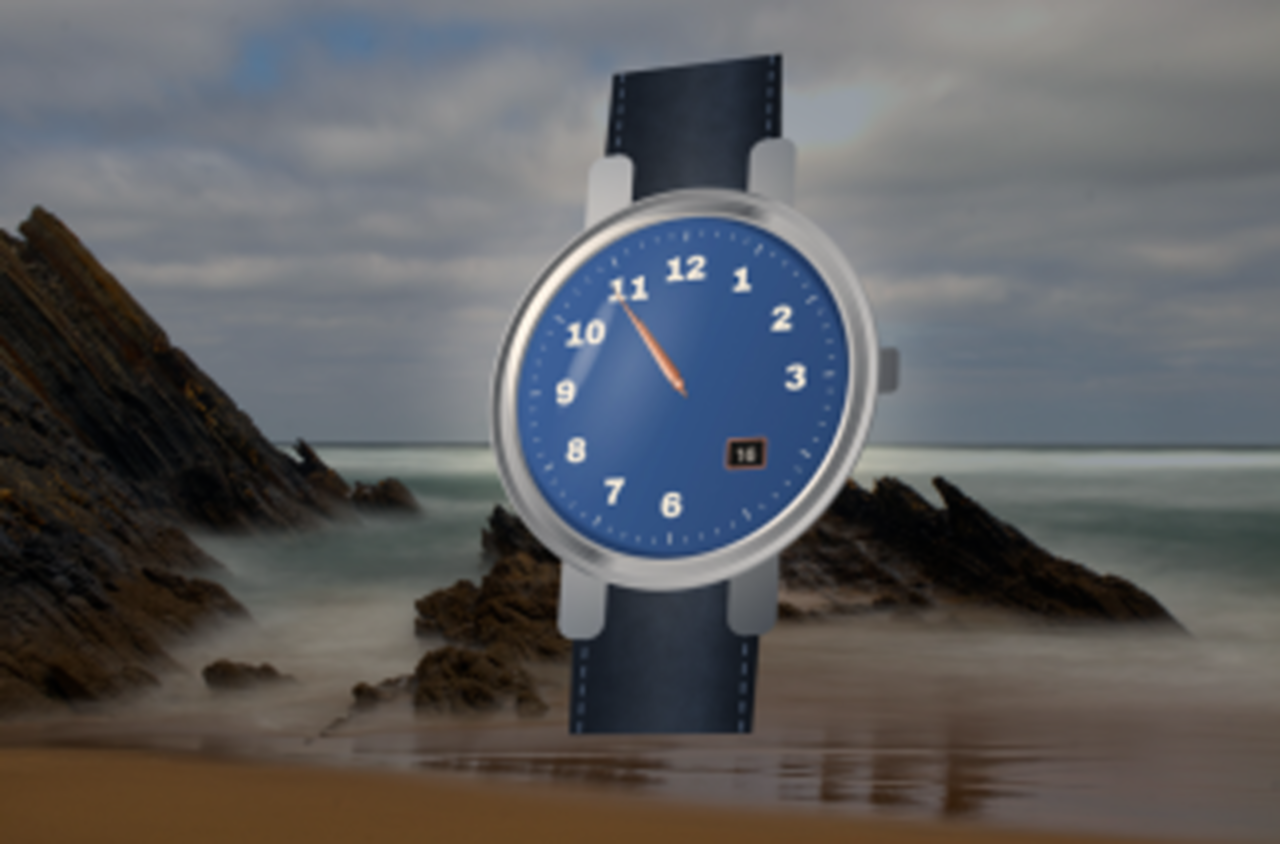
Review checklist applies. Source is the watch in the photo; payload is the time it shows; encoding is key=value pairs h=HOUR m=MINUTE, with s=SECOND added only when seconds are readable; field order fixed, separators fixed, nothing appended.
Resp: h=10 m=54
